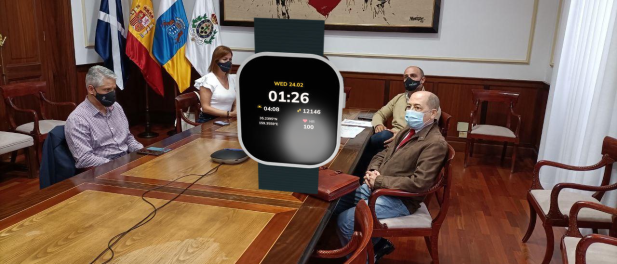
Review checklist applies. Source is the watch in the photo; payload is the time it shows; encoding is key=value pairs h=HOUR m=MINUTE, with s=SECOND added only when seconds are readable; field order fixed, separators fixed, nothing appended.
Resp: h=1 m=26
